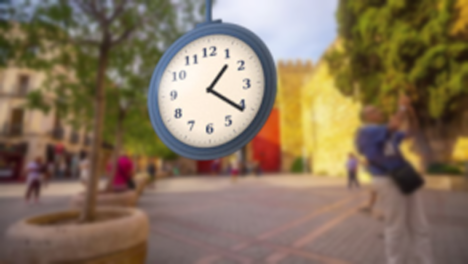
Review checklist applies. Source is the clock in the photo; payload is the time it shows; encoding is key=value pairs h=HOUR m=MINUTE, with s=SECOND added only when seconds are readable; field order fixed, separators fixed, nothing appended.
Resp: h=1 m=21
